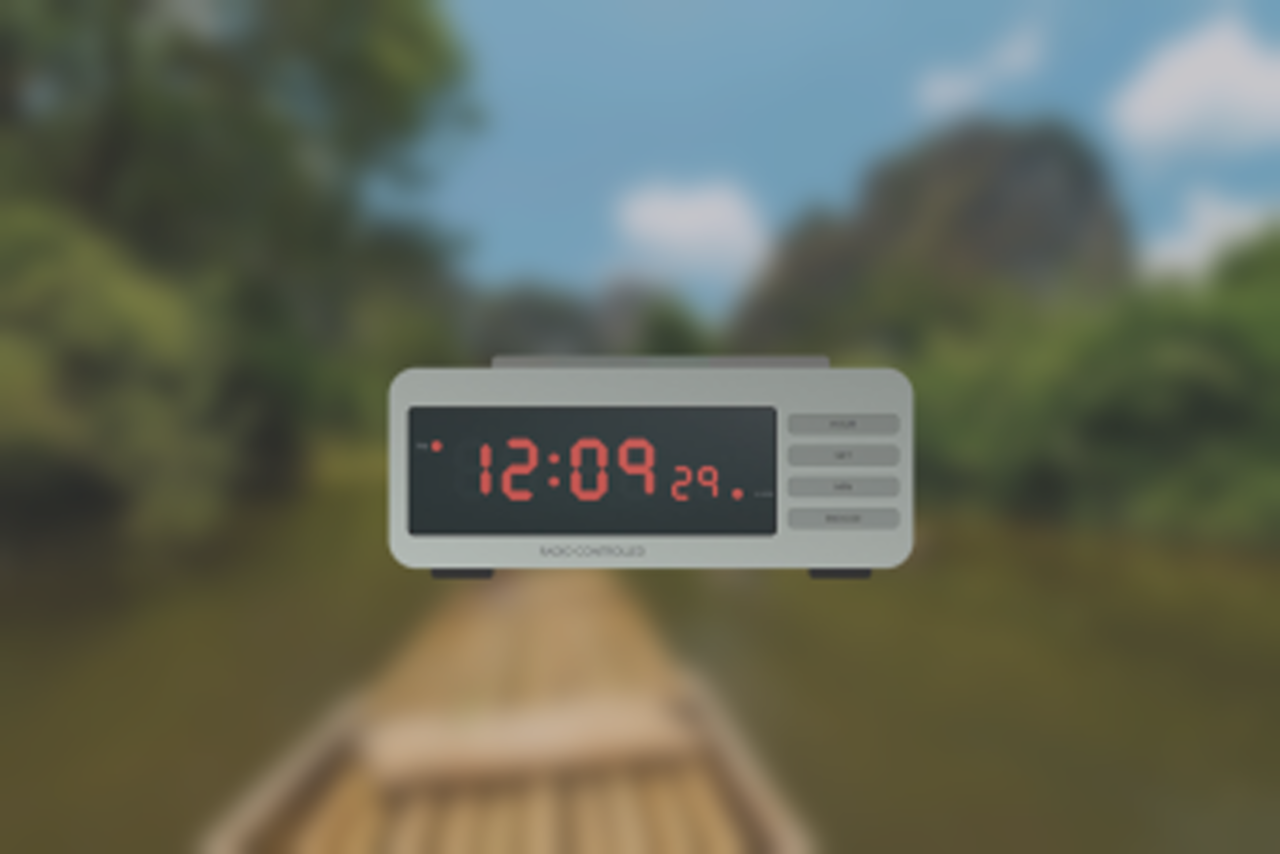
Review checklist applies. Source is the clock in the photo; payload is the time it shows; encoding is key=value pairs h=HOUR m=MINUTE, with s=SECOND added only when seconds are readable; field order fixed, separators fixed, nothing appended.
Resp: h=12 m=9 s=29
